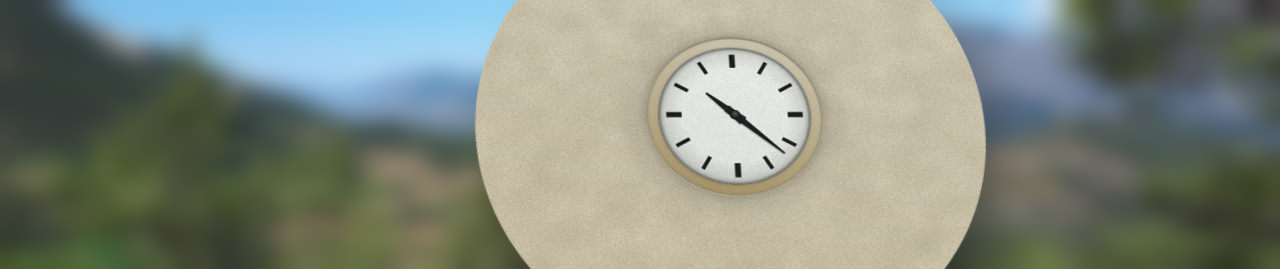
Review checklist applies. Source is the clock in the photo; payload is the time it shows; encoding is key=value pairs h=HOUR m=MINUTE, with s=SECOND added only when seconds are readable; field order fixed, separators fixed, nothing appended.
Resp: h=10 m=22
